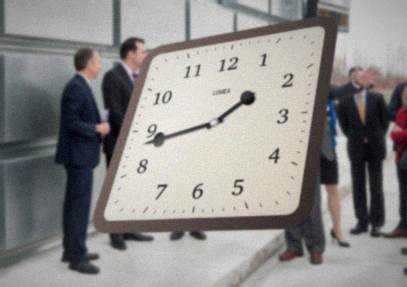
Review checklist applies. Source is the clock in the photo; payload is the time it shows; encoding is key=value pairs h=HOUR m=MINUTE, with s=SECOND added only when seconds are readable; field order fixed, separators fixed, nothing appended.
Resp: h=1 m=43
